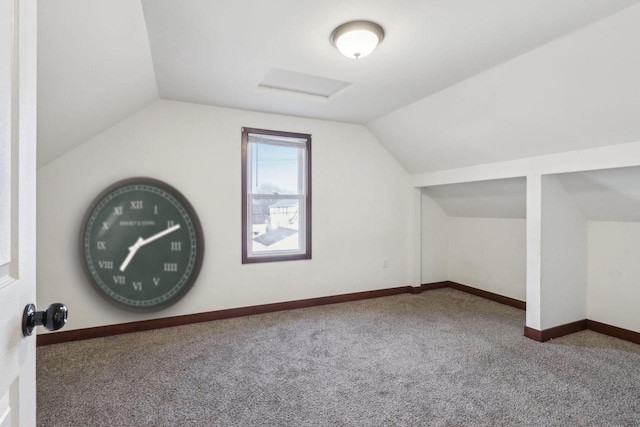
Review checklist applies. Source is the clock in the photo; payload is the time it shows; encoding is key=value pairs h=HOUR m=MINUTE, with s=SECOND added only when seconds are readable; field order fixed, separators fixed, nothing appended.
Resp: h=7 m=11
